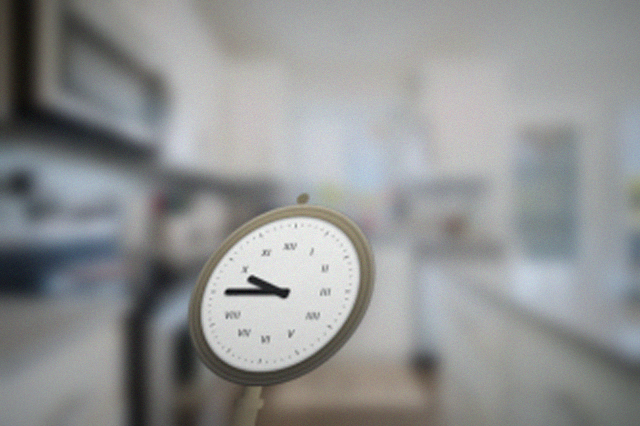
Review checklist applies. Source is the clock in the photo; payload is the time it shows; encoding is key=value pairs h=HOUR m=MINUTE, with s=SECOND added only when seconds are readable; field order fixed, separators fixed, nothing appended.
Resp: h=9 m=45
